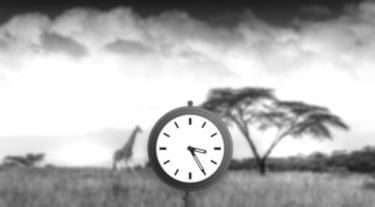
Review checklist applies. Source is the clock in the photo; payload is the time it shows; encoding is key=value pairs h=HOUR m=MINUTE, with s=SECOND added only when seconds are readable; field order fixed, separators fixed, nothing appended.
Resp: h=3 m=25
